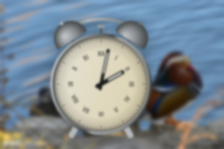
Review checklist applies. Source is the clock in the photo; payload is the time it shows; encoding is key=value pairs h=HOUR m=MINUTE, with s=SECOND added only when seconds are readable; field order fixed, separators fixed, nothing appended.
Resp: h=2 m=2
